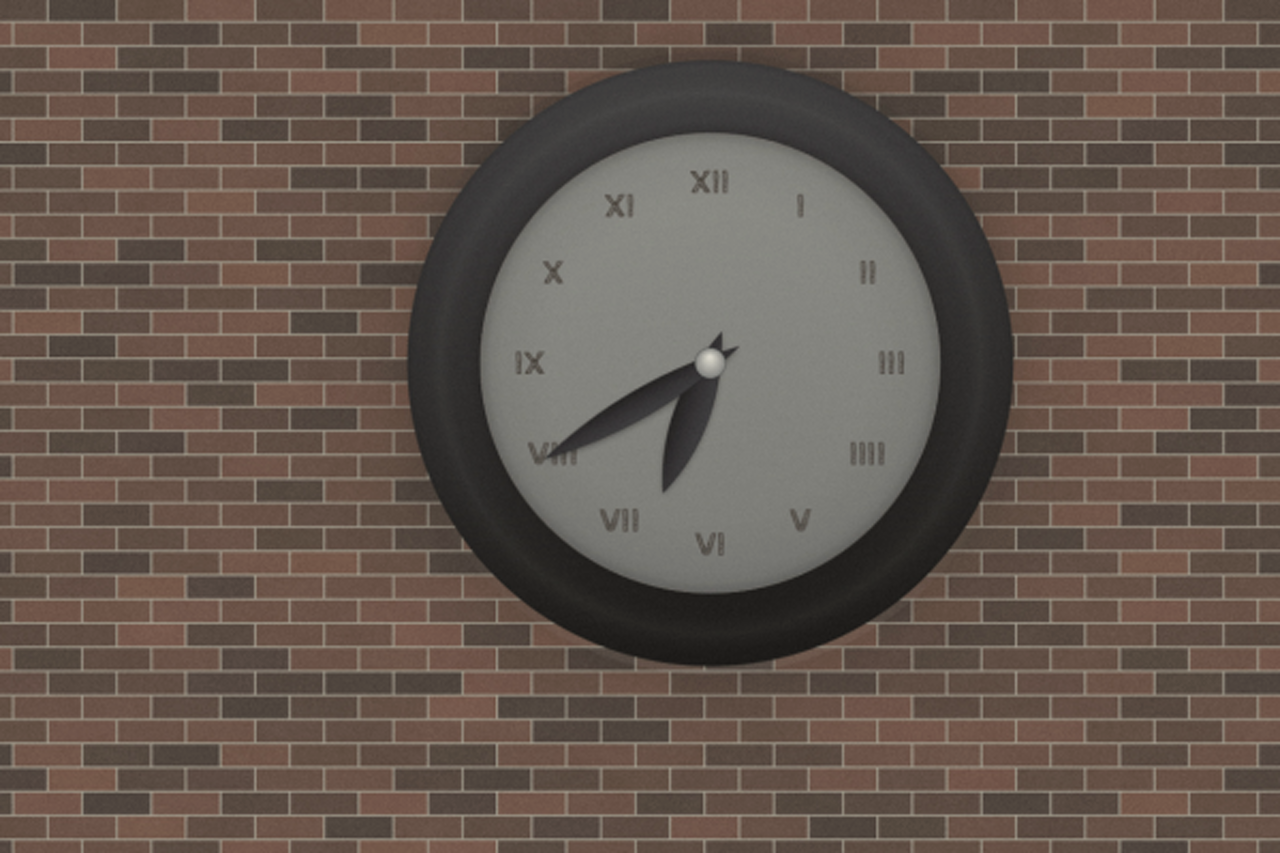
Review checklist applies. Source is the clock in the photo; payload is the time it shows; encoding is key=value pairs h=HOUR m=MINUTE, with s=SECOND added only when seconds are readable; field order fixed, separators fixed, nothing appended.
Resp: h=6 m=40
